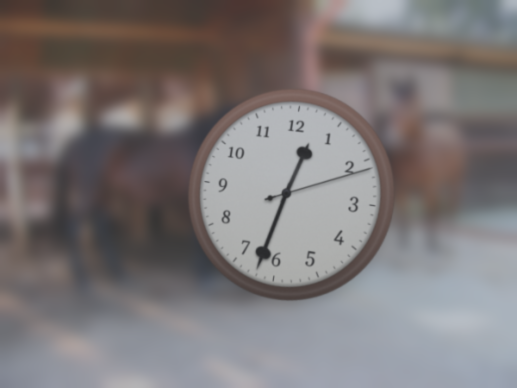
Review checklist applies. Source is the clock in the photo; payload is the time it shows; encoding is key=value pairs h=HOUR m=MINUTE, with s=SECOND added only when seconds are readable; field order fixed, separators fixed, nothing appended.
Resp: h=12 m=32 s=11
